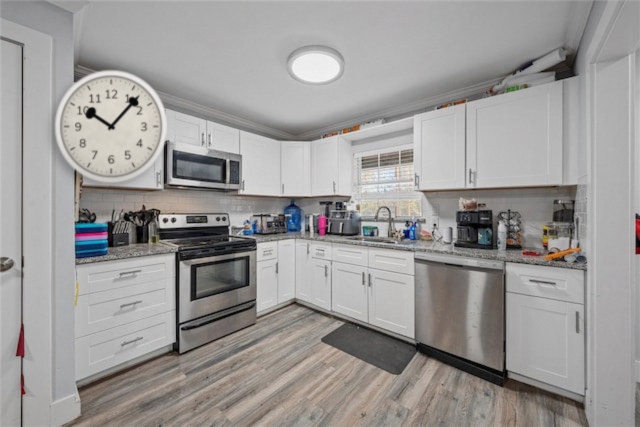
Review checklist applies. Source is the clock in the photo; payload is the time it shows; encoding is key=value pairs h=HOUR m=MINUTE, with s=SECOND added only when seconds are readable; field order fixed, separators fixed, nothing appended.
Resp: h=10 m=7
